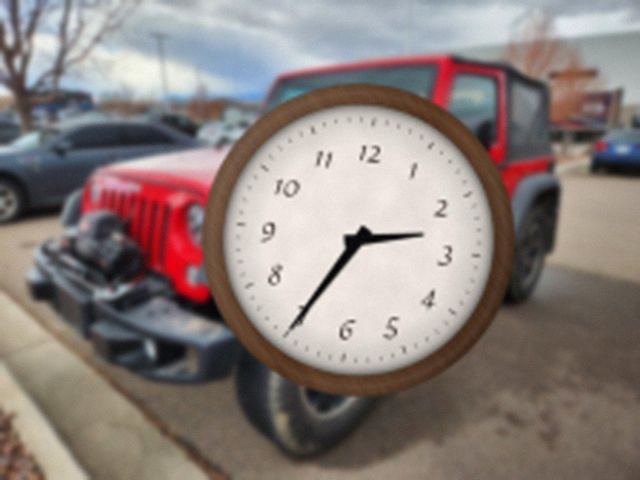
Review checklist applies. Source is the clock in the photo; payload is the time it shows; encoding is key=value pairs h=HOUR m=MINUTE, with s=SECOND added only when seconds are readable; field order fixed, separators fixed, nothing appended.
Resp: h=2 m=35
